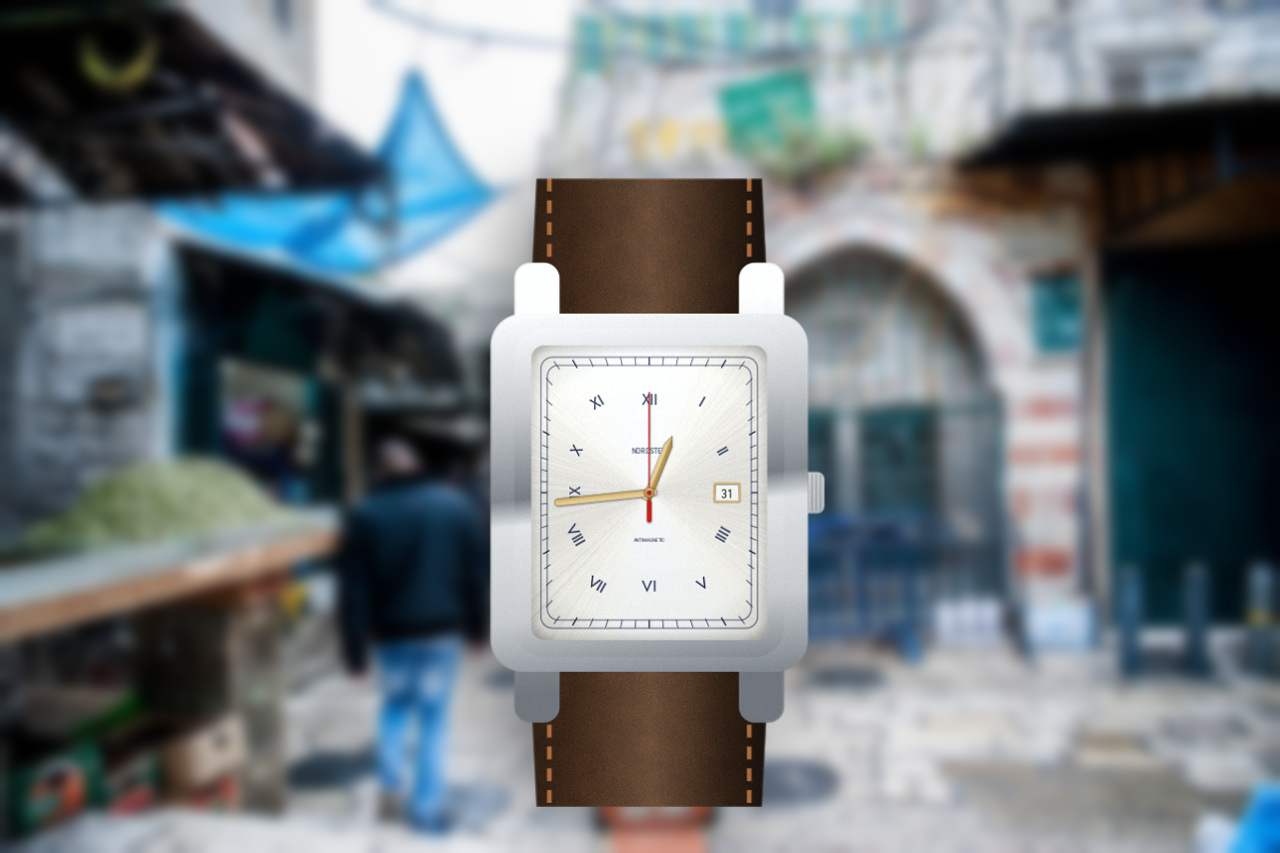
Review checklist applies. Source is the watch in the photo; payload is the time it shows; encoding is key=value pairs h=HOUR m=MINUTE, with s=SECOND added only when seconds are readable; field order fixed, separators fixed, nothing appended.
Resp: h=12 m=44 s=0
